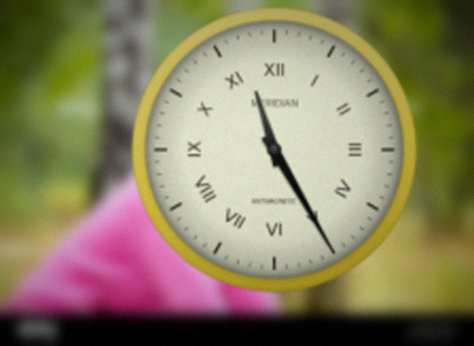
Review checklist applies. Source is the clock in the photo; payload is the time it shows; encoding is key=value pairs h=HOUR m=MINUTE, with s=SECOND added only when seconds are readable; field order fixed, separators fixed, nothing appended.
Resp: h=11 m=25
